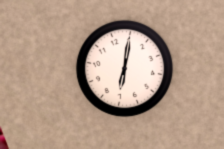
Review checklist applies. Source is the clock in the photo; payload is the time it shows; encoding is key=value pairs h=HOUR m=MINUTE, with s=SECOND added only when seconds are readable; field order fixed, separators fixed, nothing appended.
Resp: h=7 m=5
